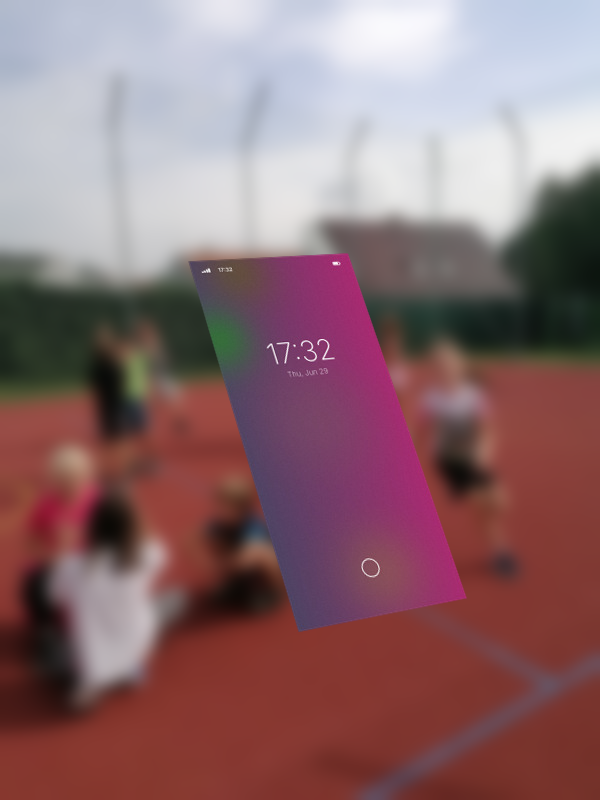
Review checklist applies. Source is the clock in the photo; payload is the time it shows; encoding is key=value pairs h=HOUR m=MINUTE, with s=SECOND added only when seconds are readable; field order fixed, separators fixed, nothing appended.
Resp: h=17 m=32
